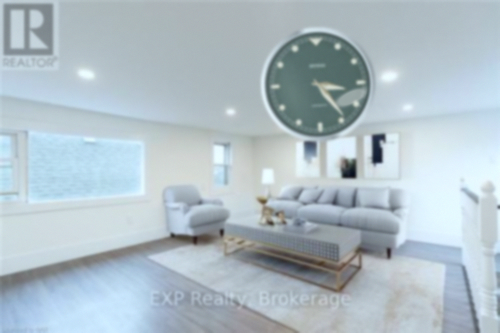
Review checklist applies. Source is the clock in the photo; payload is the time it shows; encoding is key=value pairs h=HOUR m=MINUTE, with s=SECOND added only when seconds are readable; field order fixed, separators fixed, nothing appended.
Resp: h=3 m=24
